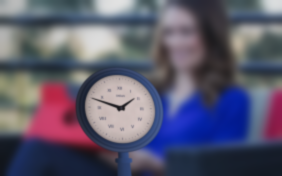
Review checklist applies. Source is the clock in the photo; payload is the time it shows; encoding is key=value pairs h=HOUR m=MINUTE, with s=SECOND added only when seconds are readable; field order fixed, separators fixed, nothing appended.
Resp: h=1 m=48
